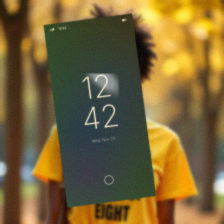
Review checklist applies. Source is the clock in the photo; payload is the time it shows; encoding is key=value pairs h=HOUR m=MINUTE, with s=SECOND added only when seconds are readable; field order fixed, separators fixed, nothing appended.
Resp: h=12 m=42
